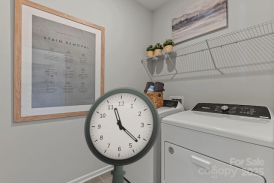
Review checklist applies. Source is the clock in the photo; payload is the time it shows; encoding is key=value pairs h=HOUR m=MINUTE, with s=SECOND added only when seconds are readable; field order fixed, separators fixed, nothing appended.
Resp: h=11 m=22
